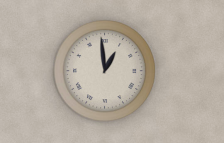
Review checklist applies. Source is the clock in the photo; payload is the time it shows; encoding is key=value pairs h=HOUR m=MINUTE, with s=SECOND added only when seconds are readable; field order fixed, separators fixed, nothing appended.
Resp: h=12 m=59
